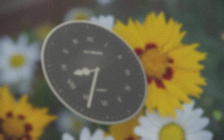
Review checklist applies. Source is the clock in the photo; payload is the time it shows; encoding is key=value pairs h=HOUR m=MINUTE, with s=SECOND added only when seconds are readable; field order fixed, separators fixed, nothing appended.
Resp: h=8 m=34
